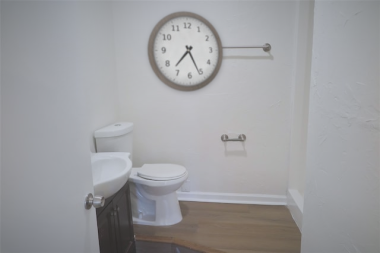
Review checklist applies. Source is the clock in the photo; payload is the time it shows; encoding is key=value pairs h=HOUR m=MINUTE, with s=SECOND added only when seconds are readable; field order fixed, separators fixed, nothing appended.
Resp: h=7 m=26
